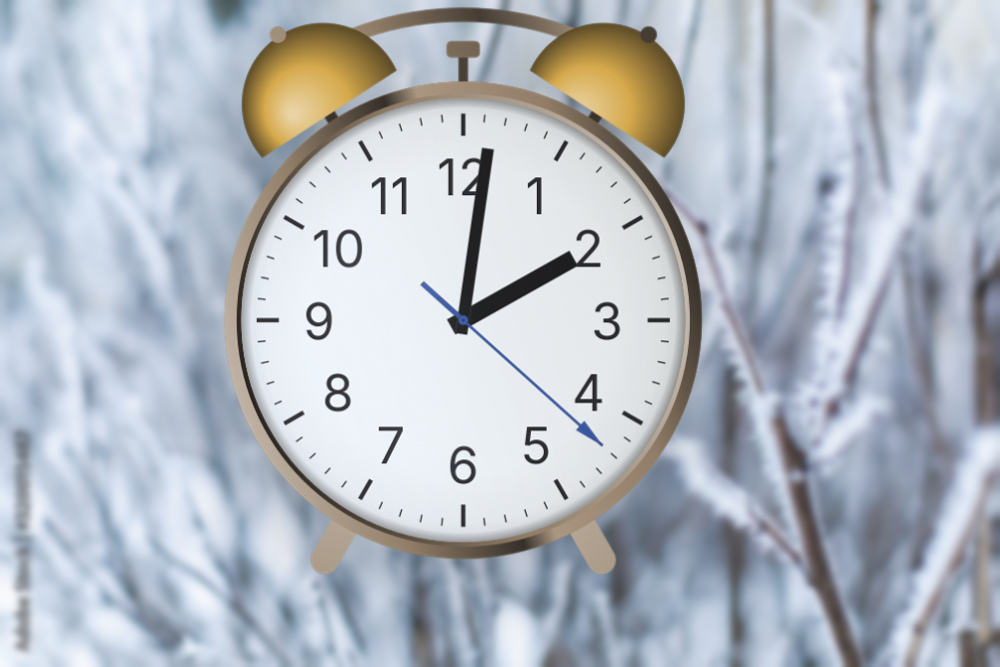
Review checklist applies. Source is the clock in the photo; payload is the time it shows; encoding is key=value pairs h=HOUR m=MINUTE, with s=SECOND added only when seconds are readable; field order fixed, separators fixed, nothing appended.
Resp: h=2 m=1 s=22
